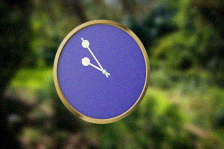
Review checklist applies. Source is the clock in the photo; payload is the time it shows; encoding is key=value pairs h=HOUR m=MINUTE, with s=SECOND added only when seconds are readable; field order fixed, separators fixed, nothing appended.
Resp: h=9 m=54
